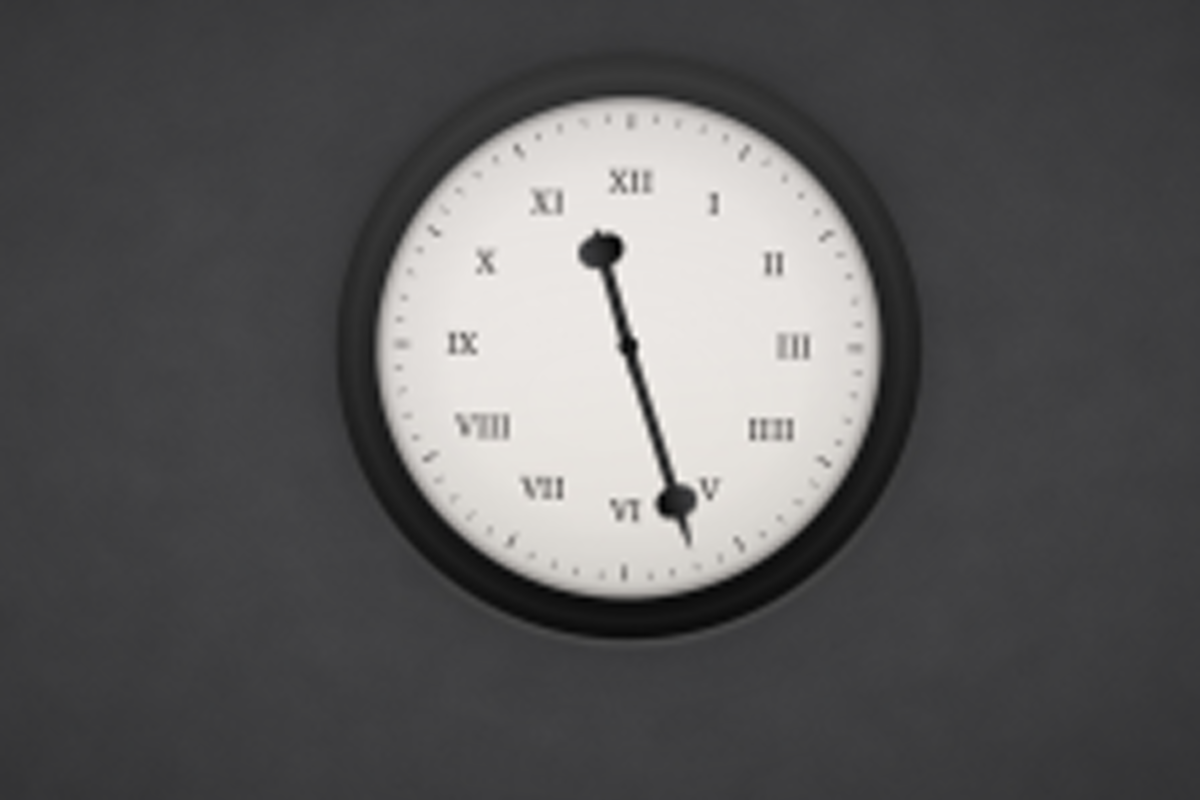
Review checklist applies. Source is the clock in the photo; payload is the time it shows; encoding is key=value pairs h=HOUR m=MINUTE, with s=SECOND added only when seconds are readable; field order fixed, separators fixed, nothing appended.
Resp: h=11 m=27
